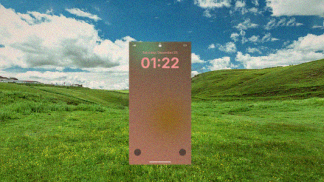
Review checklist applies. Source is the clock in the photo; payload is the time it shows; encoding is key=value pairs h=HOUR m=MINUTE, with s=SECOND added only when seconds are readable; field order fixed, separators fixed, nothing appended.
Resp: h=1 m=22
